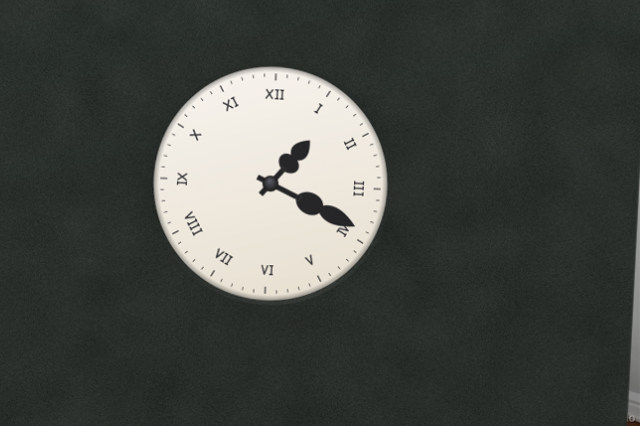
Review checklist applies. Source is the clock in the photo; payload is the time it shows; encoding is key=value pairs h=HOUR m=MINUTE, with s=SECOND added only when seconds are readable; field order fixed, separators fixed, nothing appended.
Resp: h=1 m=19
